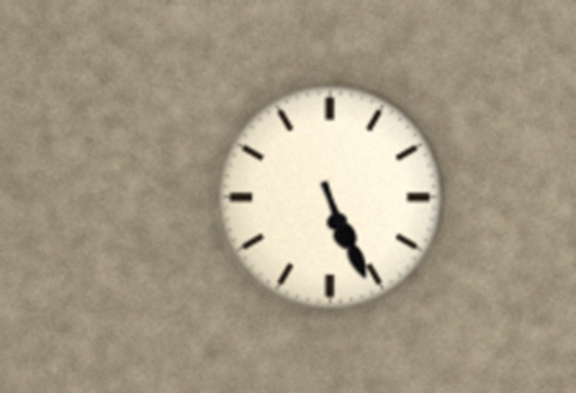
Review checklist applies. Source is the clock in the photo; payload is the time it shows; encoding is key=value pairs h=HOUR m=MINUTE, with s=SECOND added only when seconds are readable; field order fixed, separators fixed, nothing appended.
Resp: h=5 m=26
